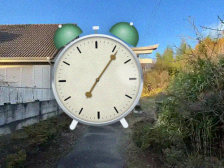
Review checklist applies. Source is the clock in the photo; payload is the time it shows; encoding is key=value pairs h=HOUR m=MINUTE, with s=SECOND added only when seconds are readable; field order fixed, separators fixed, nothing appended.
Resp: h=7 m=6
